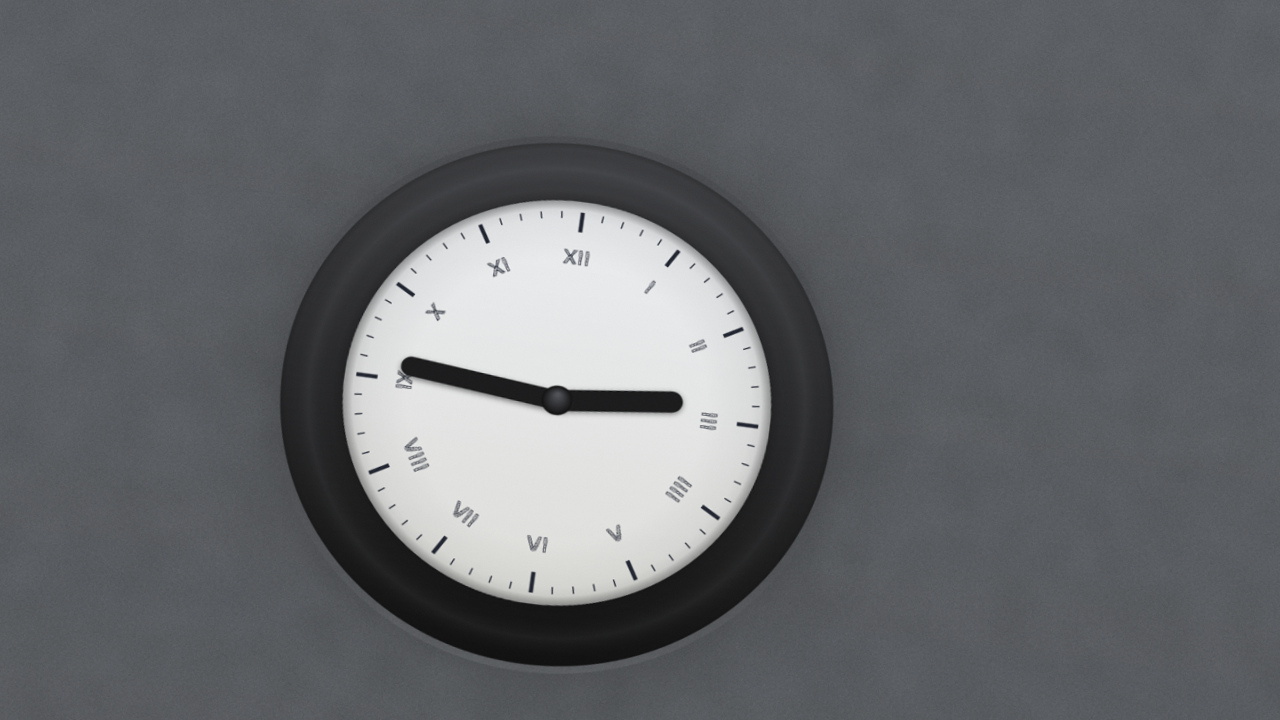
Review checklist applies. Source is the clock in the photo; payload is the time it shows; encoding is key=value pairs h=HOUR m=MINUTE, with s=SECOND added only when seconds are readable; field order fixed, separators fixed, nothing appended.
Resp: h=2 m=46
